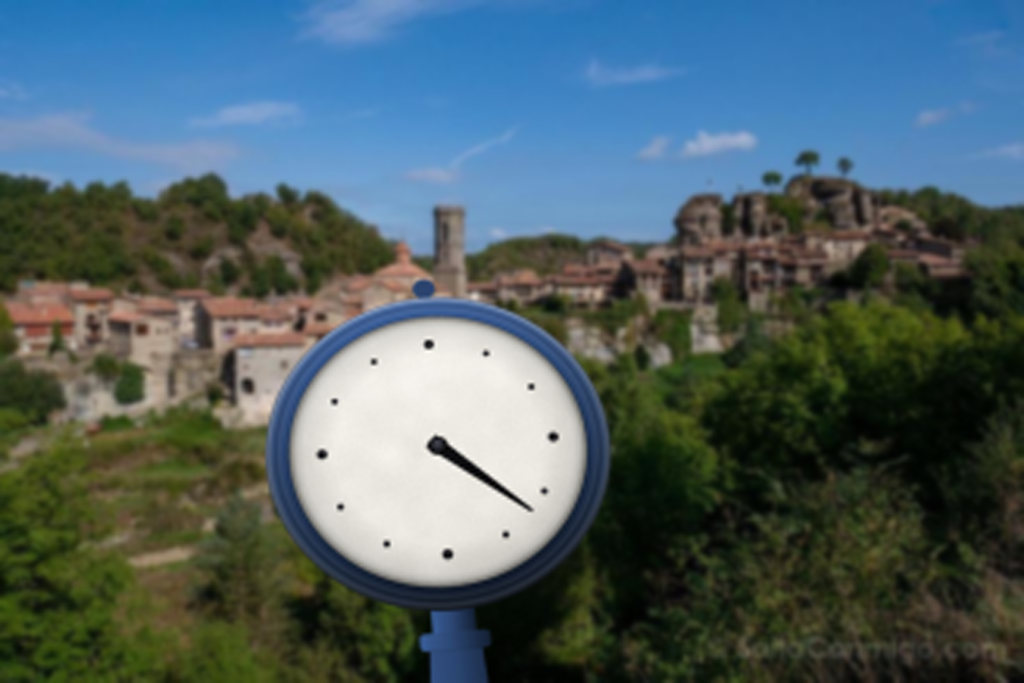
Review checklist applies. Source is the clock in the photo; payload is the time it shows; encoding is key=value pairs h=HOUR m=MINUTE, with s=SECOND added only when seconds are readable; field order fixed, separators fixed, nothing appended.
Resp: h=4 m=22
